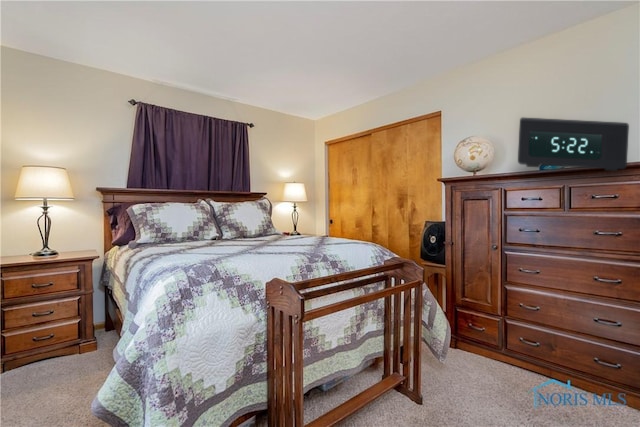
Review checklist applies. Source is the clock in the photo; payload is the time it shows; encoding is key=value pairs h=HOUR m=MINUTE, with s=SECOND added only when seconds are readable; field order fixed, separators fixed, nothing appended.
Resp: h=5 m=22
